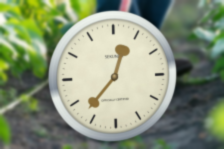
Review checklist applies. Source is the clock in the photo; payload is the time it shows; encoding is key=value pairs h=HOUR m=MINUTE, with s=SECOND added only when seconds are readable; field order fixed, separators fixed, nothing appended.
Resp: h=12 m=37
